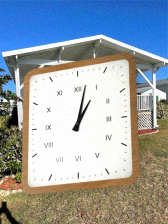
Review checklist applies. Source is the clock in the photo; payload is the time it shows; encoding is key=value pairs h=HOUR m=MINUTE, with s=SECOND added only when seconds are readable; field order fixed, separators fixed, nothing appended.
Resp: h=1 m=2
